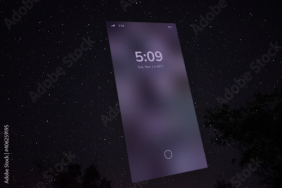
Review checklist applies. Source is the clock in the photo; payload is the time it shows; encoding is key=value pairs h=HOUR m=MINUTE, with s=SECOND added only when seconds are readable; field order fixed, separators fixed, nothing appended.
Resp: h=5 m=9
